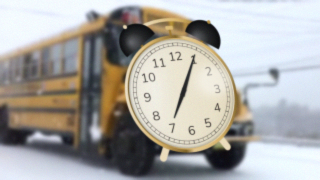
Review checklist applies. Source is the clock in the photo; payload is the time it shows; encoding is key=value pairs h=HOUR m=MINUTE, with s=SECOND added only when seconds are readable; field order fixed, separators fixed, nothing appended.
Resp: h=7 m=5
